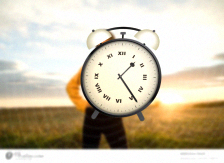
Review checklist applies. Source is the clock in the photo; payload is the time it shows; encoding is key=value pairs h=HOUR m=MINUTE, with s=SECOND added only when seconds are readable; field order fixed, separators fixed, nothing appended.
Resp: h=1 m=24
